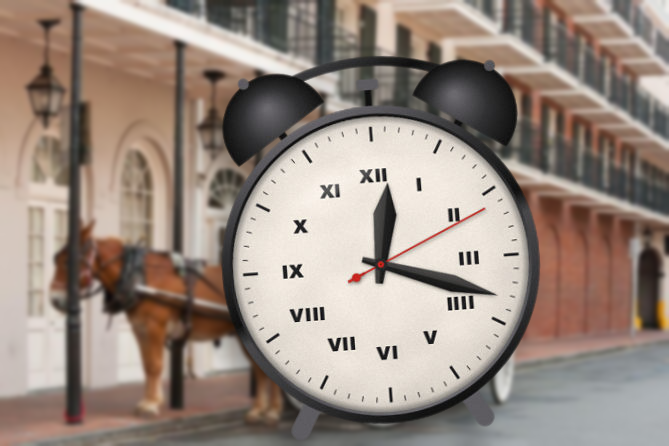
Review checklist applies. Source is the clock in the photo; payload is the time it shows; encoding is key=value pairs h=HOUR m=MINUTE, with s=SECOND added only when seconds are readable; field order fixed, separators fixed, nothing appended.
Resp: h=12 m=18 s=11
